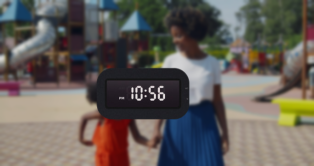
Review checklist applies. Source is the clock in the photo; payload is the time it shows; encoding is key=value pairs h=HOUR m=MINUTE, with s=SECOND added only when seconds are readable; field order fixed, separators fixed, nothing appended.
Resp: h=10 m=56
